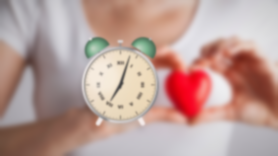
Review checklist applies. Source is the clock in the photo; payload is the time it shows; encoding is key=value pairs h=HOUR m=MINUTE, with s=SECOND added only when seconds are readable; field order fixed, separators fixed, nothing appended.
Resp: h=7 m=3
